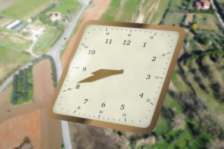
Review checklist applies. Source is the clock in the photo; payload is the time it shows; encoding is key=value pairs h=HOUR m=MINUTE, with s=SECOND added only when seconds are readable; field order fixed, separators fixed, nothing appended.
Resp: h=8 m=41
